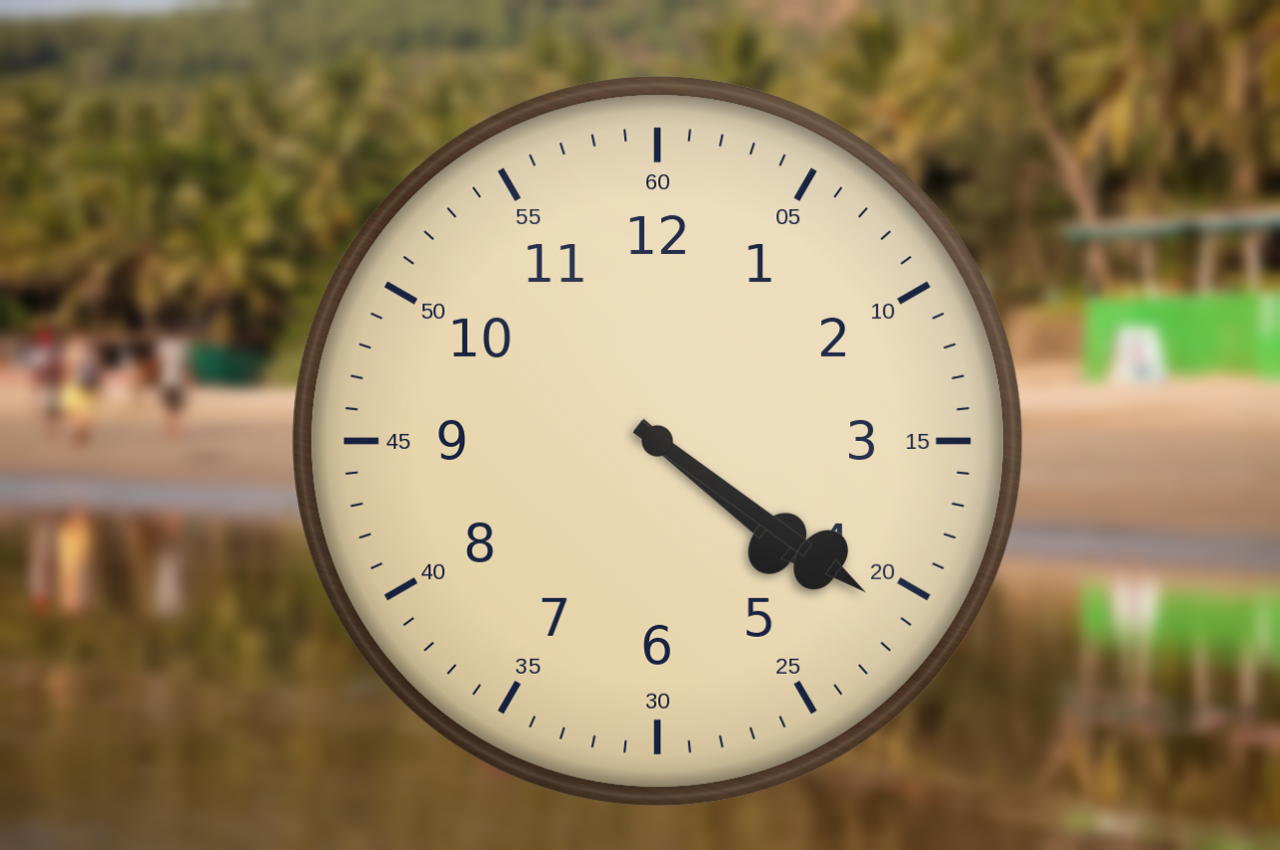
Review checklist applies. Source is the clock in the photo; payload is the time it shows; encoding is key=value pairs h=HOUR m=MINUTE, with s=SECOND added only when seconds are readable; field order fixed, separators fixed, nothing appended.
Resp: h=4 m=21
